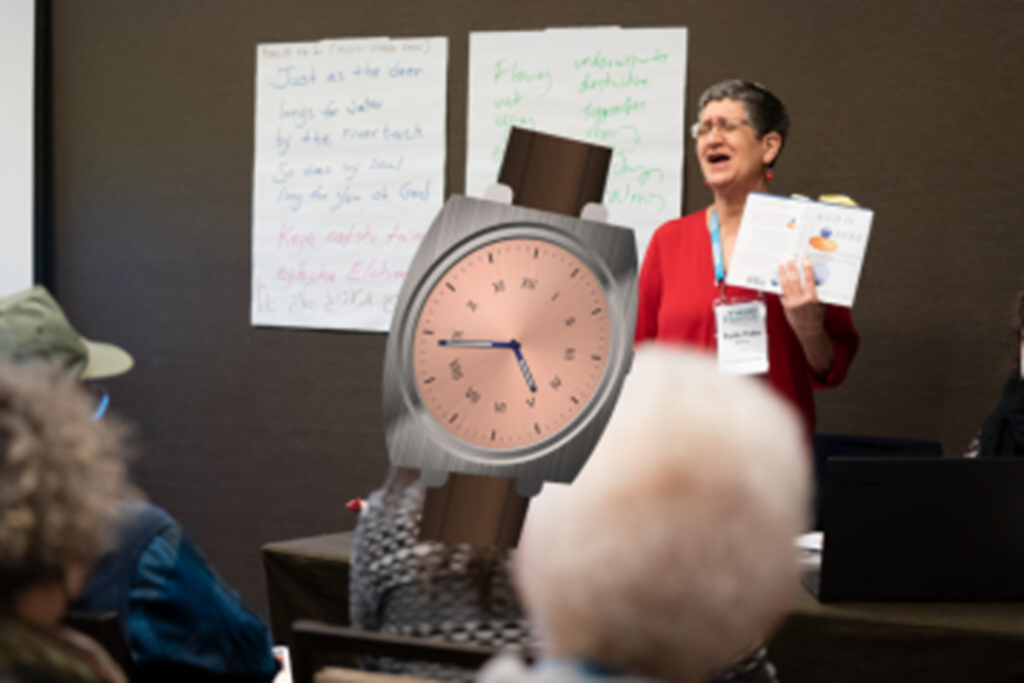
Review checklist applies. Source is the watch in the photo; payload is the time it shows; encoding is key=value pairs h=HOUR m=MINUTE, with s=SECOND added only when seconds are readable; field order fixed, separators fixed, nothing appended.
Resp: h=4 m=44
